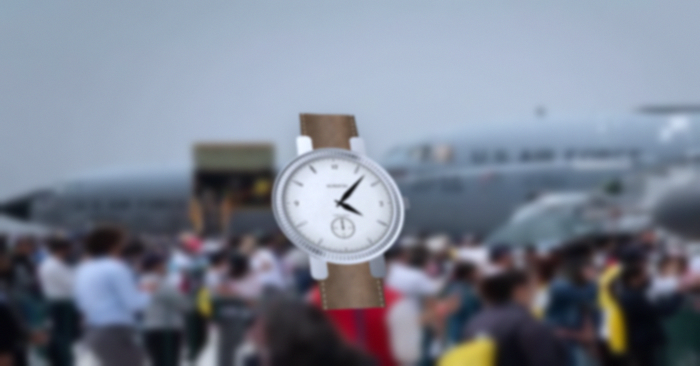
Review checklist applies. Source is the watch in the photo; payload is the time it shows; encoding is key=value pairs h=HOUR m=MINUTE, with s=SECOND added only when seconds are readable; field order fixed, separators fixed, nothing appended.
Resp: h=4 m=7
